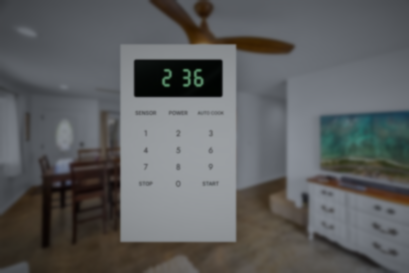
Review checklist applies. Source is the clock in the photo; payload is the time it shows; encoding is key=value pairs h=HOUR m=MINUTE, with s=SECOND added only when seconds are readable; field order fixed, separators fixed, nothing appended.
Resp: h=2 m=36
